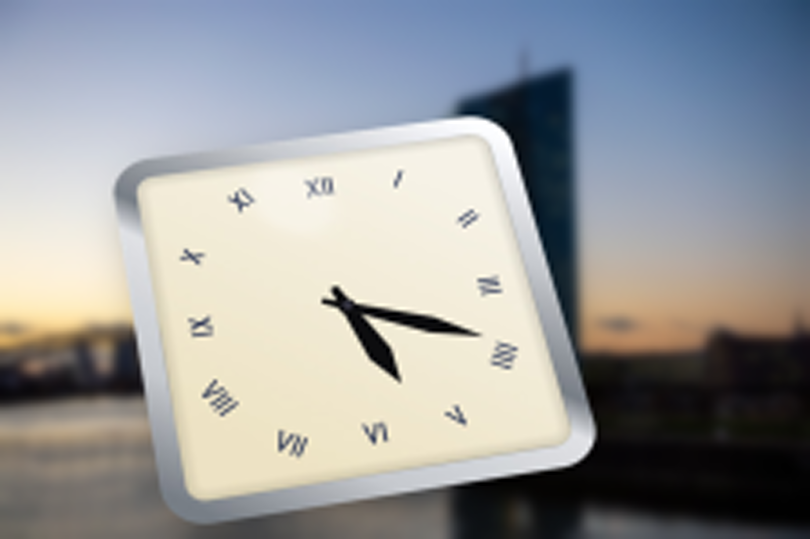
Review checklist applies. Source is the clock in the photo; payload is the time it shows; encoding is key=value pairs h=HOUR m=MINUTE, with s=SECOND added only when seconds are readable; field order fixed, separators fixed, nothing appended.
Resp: h=5 m=19
